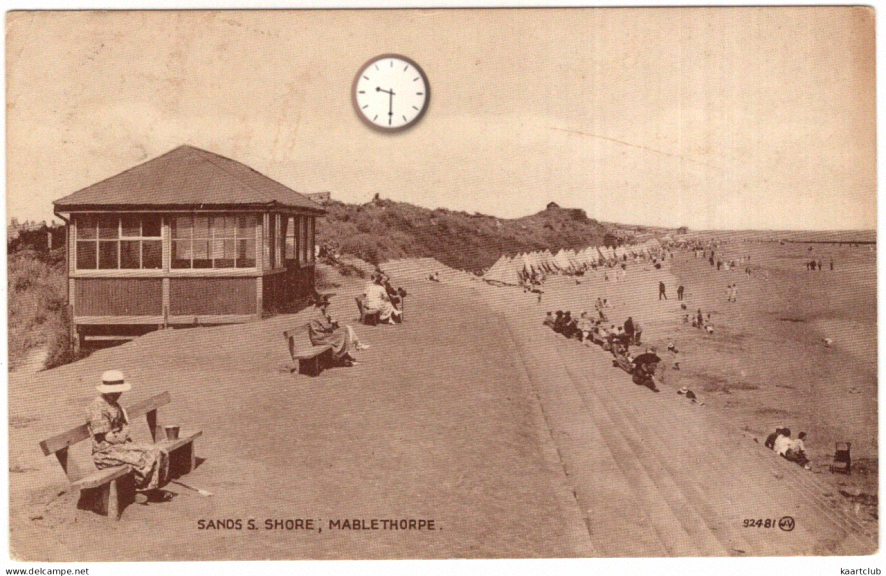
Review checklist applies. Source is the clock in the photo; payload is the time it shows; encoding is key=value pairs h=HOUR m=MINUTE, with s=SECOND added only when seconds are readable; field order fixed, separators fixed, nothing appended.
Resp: h=9 m=30
